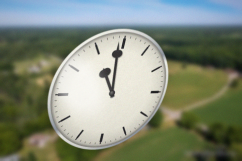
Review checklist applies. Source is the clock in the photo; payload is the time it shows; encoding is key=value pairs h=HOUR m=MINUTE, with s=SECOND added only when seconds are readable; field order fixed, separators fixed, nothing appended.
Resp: h=10 m=59
